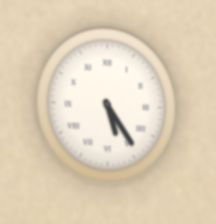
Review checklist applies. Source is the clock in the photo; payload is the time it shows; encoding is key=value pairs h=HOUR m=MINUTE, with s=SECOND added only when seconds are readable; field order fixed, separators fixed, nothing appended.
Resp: h=5 m=24
